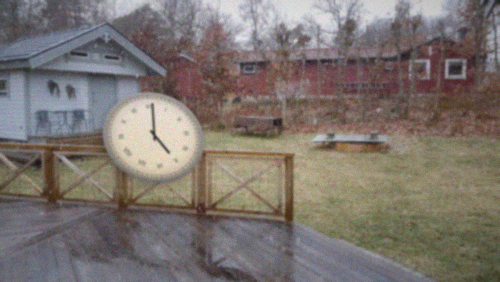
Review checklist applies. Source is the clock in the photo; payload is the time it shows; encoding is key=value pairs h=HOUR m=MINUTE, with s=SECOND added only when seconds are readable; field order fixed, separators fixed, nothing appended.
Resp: h=5 m=1
